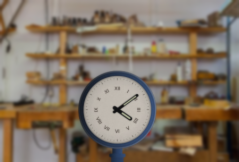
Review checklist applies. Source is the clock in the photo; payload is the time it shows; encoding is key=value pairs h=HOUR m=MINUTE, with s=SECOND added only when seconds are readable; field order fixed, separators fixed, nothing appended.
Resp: h=4 m=9
